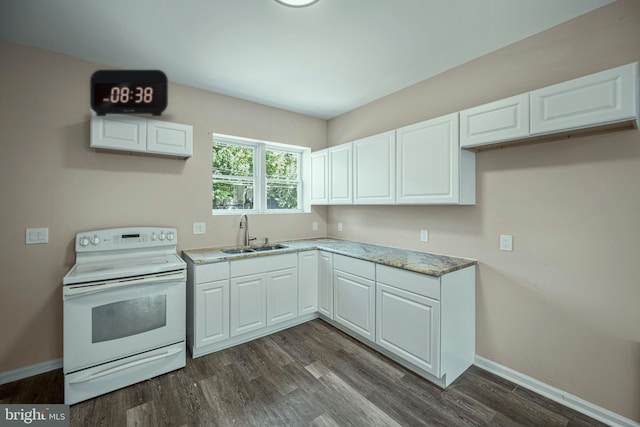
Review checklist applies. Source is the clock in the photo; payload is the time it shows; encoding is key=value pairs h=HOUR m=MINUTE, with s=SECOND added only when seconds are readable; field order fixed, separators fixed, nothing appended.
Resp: h=8 m=38
